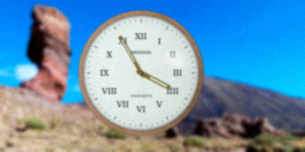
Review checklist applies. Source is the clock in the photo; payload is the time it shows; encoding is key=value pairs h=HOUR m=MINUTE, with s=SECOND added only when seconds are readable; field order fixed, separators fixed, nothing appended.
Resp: h=3 m=55
